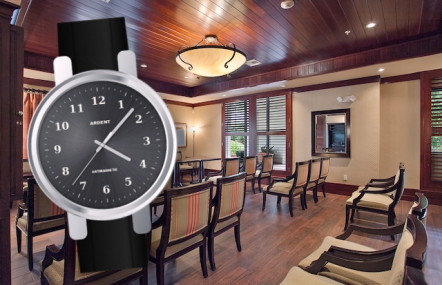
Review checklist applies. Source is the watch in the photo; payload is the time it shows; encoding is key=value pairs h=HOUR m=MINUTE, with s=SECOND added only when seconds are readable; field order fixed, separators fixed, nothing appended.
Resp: h=4 m=7 s=37
